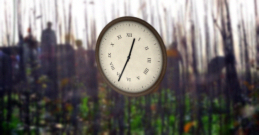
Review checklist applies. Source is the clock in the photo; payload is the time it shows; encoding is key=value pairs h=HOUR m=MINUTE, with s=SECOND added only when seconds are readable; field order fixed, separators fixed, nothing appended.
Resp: h=12 m=34
